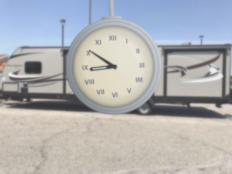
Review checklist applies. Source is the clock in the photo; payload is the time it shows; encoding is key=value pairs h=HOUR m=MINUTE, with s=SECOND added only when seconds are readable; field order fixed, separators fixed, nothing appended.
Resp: h=8 m=51
